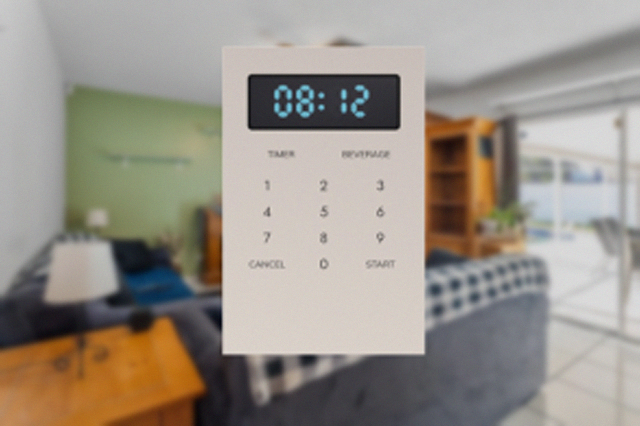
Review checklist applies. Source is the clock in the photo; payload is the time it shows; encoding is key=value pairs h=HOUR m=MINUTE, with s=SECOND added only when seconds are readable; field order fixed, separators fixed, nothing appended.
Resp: h=8 m=12
